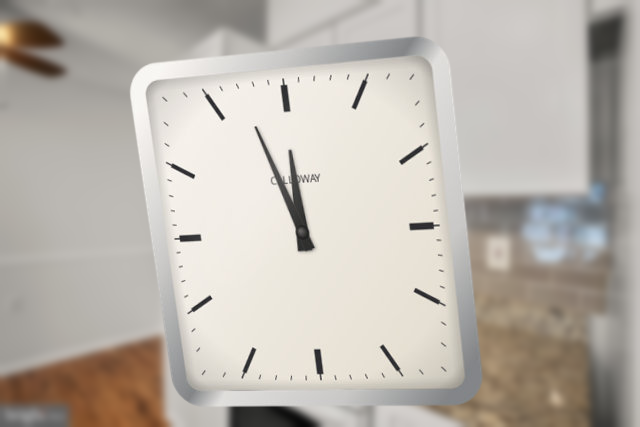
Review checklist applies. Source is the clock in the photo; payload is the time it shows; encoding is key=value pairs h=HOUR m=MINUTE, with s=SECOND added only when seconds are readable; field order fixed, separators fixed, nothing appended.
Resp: h=11 m=57
